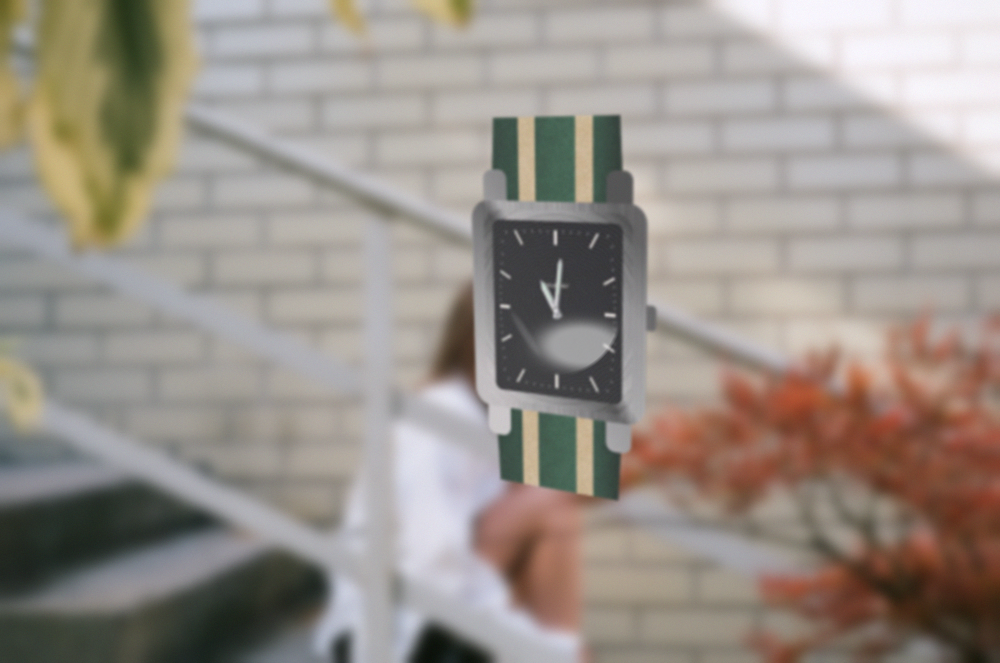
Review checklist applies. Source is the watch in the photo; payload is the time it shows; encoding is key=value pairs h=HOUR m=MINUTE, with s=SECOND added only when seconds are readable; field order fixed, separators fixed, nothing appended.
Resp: h=11 m=1
